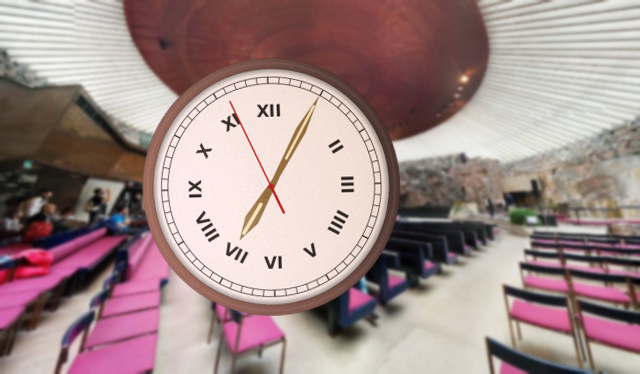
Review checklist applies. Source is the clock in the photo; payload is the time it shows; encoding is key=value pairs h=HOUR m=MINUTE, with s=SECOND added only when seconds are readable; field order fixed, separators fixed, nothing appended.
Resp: h=7 m=4 s=56
